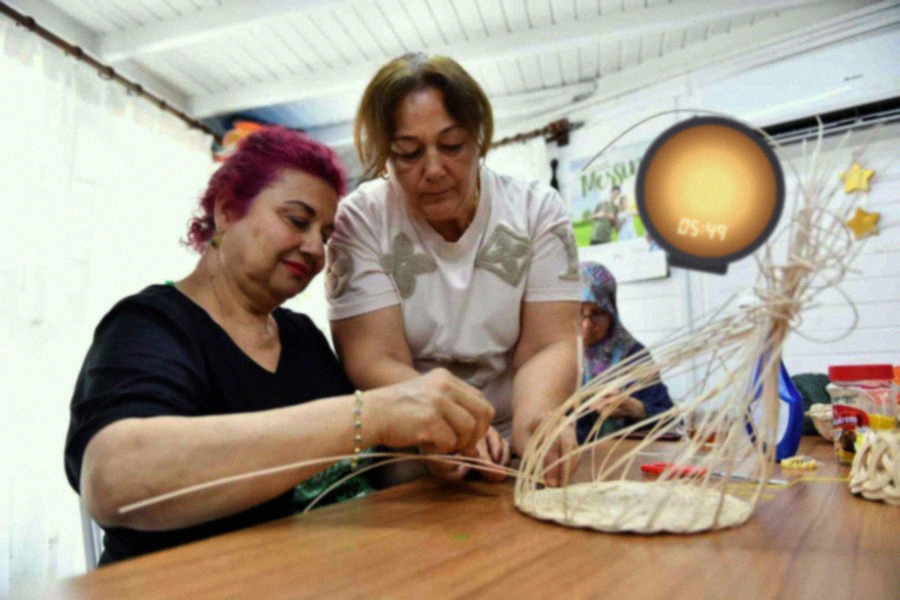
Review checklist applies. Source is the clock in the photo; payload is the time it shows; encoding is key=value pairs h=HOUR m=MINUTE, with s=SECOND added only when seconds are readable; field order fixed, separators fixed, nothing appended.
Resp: h=5 m=49
